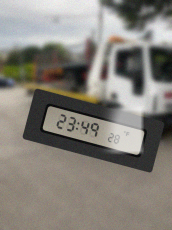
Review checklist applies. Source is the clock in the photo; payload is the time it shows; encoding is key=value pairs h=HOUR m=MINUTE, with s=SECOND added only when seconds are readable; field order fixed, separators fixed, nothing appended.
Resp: h=23 m=49
